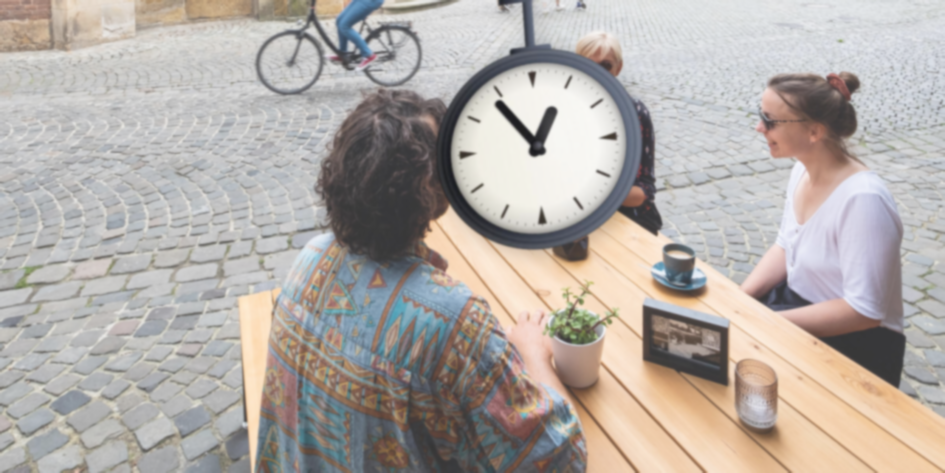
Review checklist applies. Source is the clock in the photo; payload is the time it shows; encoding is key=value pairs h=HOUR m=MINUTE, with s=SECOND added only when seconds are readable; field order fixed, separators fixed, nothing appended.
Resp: h=12 m=54
